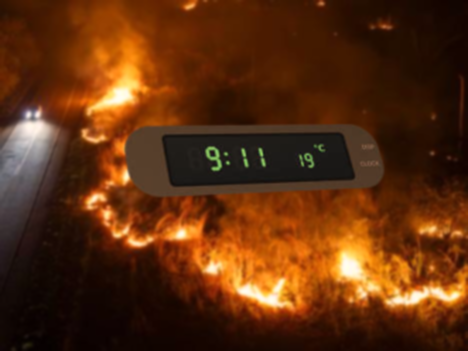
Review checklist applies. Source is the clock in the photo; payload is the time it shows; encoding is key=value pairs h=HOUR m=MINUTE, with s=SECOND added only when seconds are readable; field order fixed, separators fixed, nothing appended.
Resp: h=9 m=11
